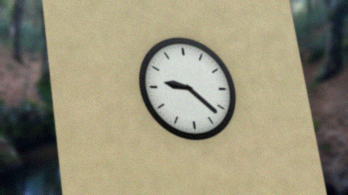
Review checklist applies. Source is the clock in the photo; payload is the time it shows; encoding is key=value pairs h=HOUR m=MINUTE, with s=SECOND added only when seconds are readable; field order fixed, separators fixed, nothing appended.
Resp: h=9 m=22
